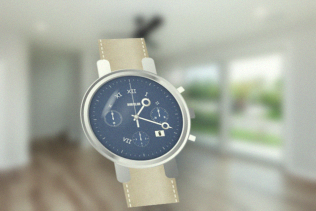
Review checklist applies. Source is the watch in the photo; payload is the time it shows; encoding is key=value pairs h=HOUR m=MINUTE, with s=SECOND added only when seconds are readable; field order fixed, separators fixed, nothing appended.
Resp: h=1 m=19
